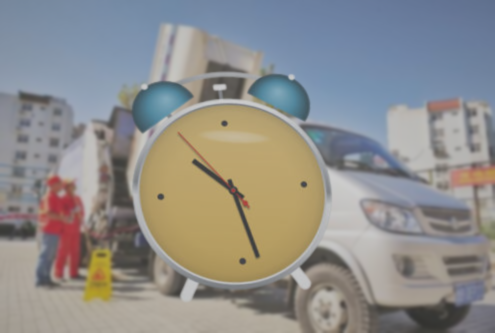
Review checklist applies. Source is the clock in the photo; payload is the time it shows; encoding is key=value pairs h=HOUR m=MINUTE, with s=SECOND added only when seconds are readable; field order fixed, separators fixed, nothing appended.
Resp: h=10 m=27 s=54
